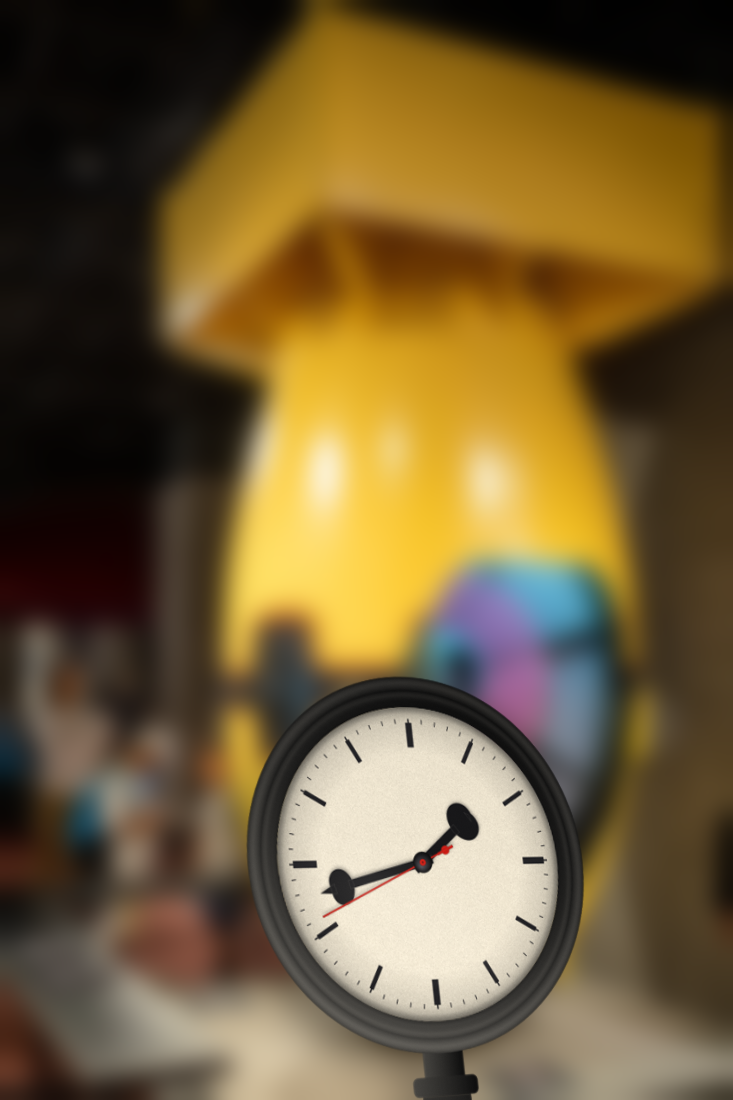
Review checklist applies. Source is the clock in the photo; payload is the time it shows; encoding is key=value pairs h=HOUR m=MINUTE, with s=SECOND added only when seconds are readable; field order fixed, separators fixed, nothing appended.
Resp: h=1 m=42 s=41
